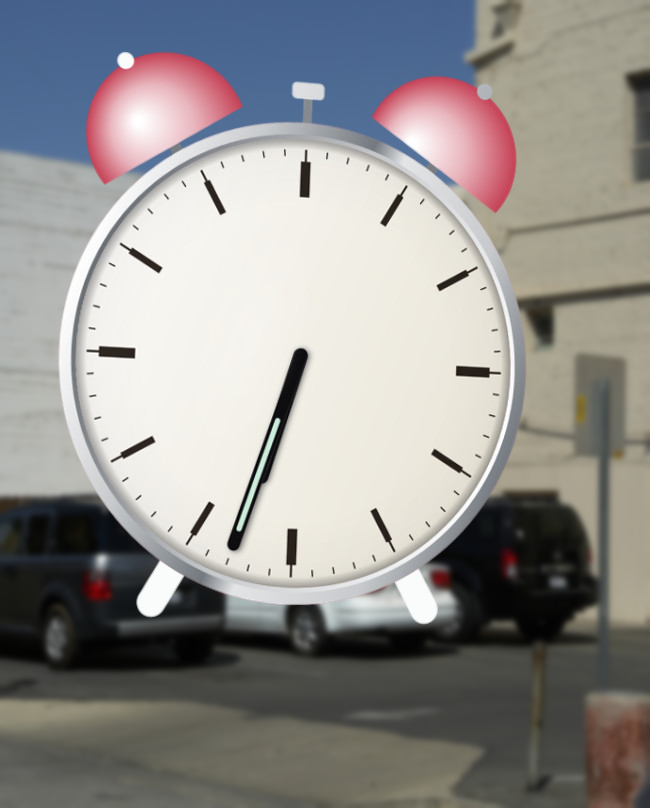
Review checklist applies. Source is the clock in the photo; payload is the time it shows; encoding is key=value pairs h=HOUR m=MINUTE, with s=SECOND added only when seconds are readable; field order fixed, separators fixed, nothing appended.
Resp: h=6 m=33
